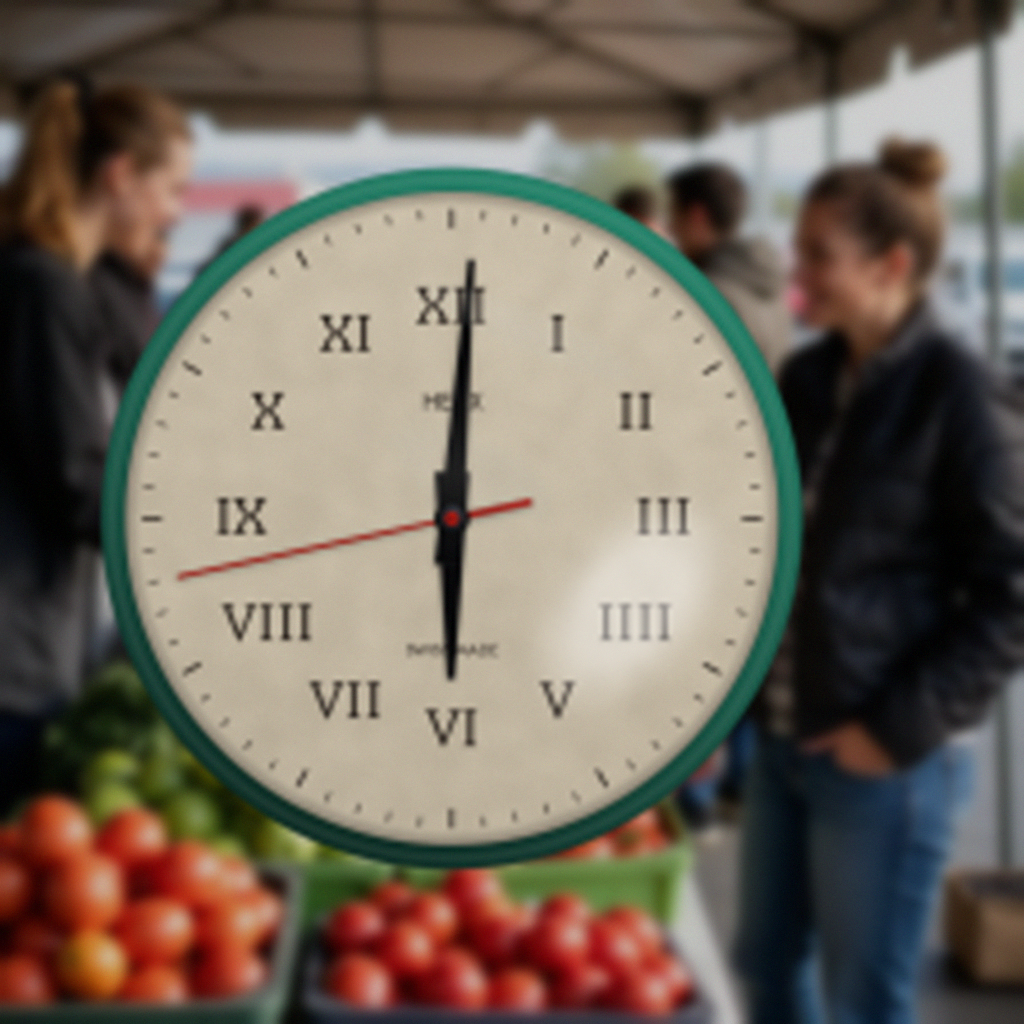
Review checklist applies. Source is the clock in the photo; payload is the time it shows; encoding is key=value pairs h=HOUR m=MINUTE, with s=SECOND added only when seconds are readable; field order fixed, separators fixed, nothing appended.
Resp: h=6 m=0 s=43
